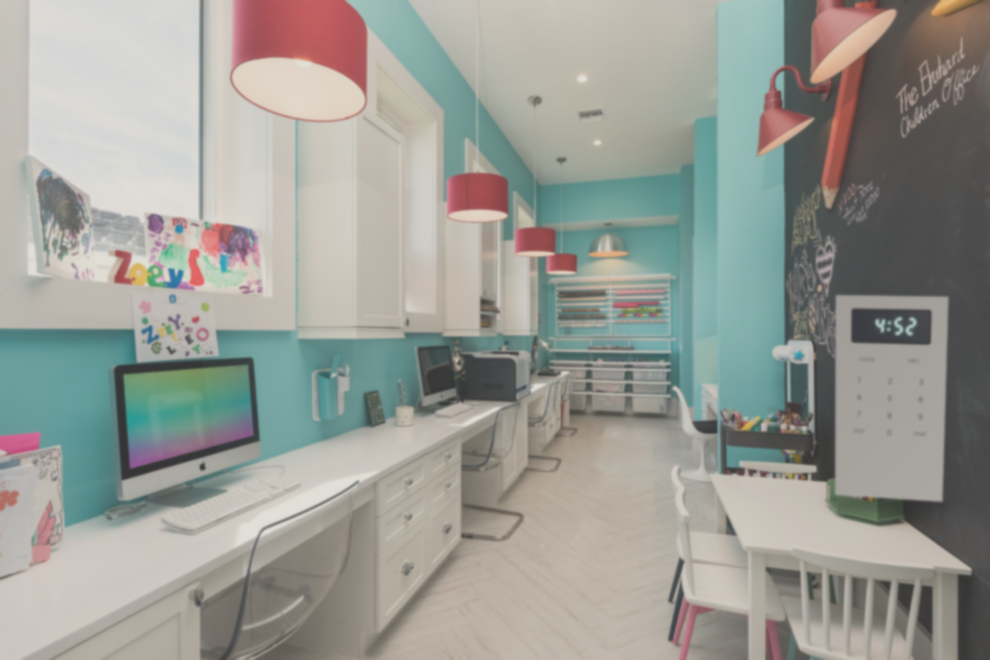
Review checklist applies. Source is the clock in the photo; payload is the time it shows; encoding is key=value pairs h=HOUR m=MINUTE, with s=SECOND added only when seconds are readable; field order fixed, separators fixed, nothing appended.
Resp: h=4 m=52
